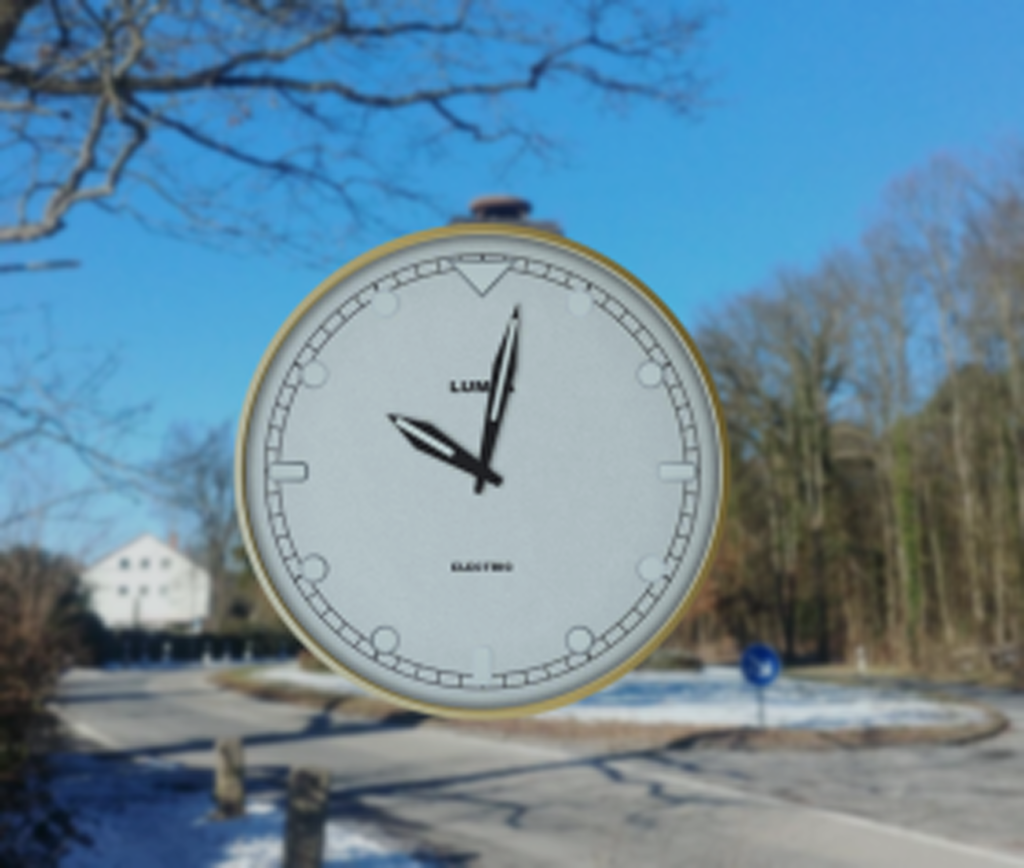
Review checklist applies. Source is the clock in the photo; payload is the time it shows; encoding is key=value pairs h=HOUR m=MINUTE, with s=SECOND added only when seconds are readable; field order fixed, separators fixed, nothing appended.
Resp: h=10 m=2
